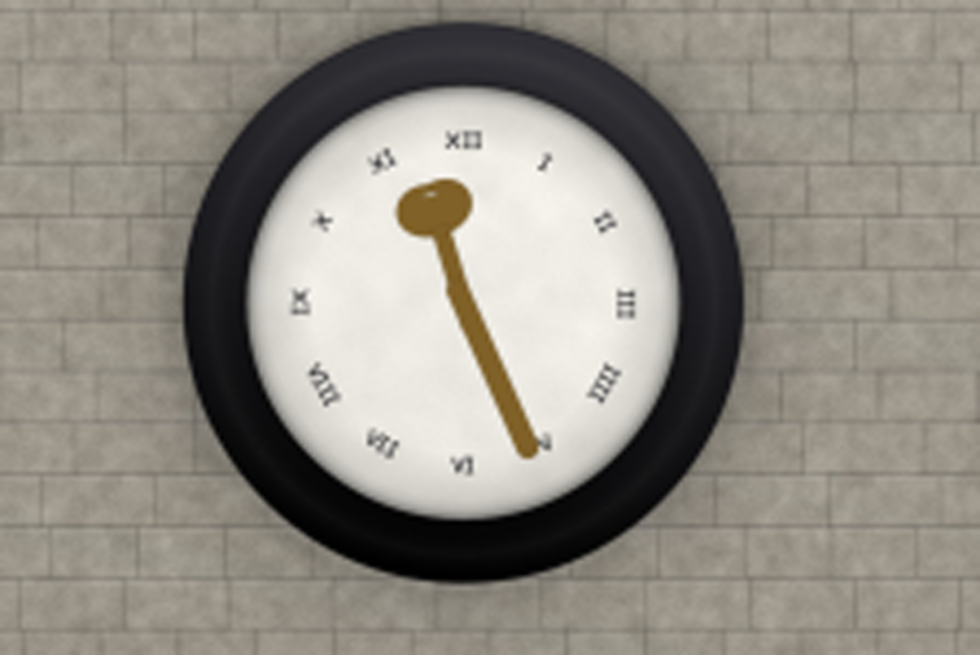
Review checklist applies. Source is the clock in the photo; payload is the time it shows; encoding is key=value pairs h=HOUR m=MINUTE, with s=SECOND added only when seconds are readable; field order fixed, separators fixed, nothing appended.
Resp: h=11 m=26
